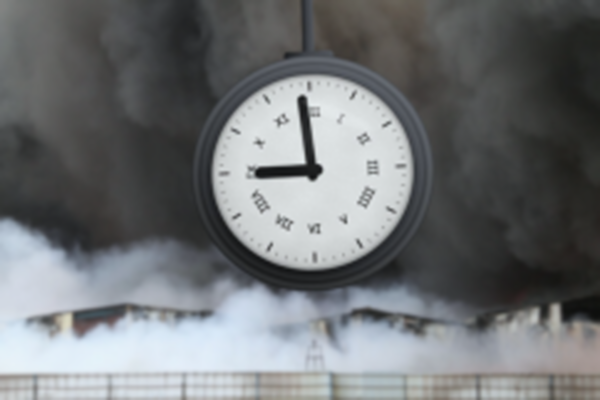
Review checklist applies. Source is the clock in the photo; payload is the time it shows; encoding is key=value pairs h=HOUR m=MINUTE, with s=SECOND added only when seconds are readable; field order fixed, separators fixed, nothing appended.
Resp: h=8 m=59
